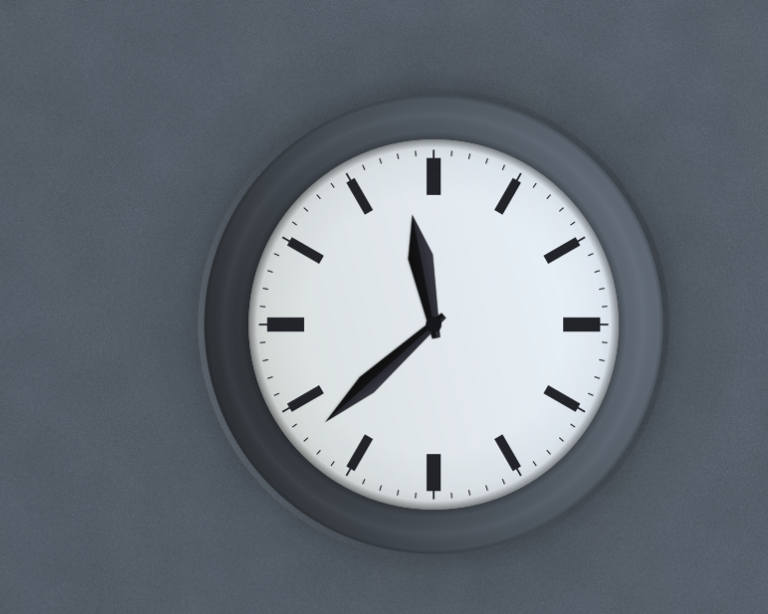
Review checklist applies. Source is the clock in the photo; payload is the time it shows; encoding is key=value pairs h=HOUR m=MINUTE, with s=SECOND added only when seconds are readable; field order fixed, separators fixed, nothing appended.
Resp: h=11 m=38
